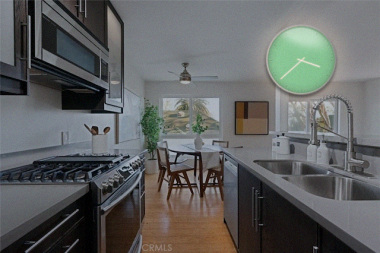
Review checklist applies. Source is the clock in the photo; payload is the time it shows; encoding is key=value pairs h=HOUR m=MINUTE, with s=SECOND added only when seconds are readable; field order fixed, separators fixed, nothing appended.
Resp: h=3 m=38
